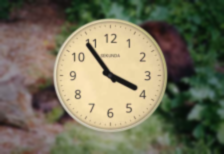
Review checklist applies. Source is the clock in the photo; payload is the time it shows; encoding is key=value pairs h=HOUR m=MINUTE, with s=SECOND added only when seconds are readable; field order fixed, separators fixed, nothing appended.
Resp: h=3 m=54
